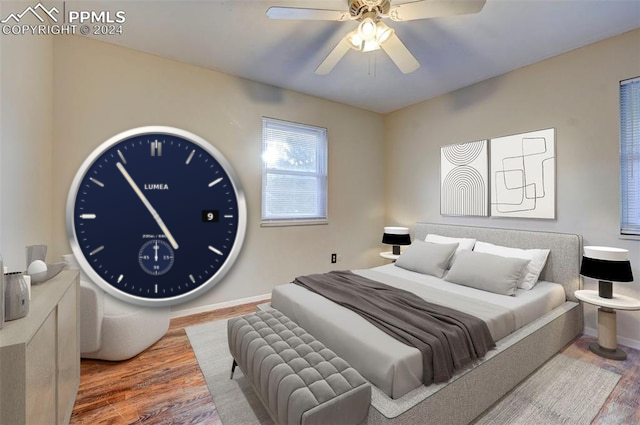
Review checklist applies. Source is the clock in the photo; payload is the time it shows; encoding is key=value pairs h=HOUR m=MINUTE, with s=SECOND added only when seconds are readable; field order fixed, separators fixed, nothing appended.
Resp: h=4 m=54
